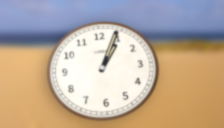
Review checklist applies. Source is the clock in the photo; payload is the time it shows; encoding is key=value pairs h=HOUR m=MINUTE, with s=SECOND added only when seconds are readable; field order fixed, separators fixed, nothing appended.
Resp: h=1 m=4
